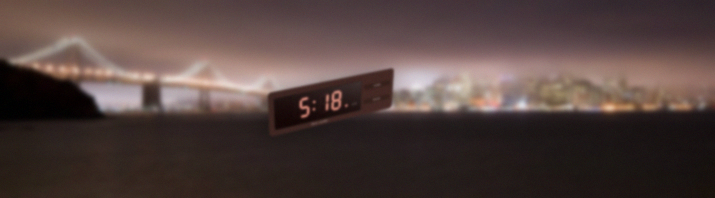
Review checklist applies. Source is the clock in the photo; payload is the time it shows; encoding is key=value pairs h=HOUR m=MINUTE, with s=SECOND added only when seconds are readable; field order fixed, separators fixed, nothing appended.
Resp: h=5 m=18
